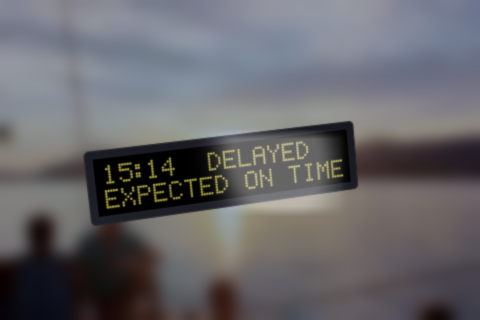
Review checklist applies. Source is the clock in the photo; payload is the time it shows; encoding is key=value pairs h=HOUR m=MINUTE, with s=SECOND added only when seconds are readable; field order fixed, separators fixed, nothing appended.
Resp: h=15 m=14
